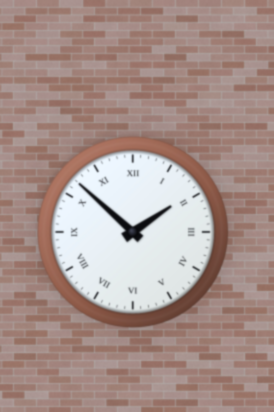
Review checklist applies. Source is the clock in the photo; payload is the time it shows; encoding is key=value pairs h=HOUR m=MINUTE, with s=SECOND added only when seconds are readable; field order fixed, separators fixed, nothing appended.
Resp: h=1 m=52
